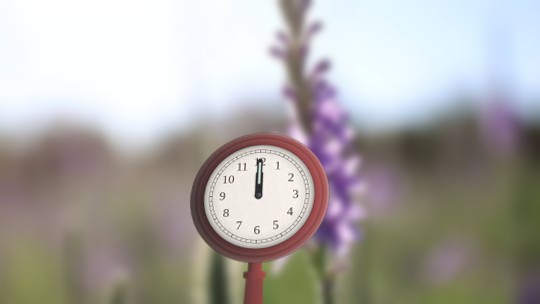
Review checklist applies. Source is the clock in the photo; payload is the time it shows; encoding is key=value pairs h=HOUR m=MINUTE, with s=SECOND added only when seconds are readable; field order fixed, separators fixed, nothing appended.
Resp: h=12 m=0
